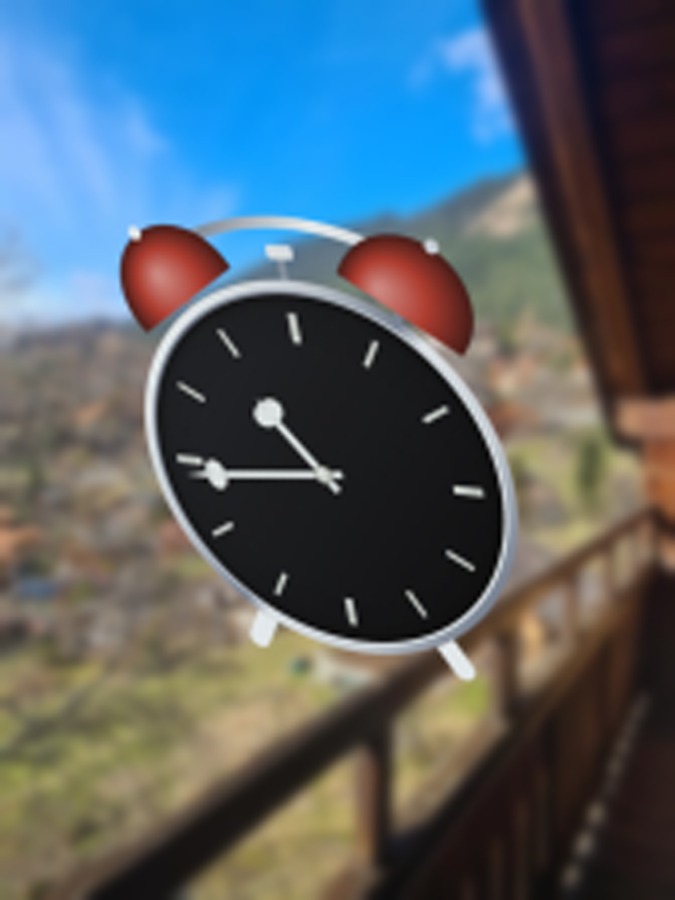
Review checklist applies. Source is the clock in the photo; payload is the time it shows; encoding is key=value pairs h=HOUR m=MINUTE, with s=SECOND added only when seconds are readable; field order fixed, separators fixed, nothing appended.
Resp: h=10 m=44
